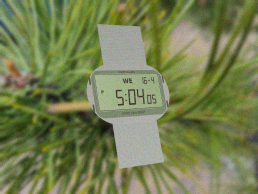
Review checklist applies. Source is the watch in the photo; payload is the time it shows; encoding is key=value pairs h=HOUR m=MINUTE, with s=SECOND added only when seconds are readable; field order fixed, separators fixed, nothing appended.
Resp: h=5 m=4 s=5
